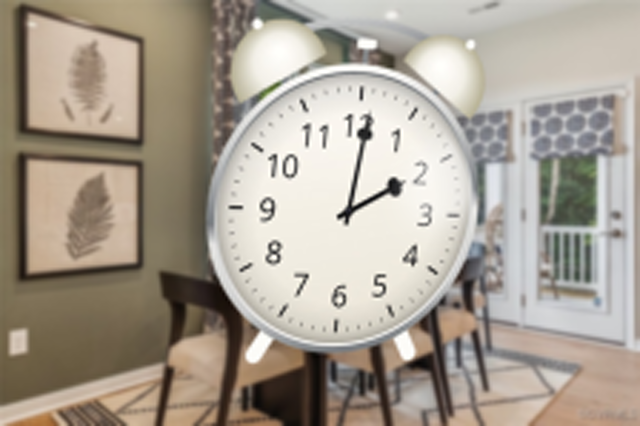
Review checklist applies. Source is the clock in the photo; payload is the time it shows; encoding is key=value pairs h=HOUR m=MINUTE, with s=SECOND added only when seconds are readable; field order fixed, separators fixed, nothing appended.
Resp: h=2 m=1
